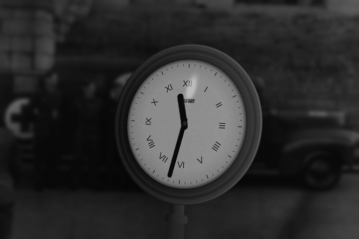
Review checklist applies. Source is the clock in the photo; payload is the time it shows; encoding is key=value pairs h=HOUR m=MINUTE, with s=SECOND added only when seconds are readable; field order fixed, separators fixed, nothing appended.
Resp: h=11 m=32
